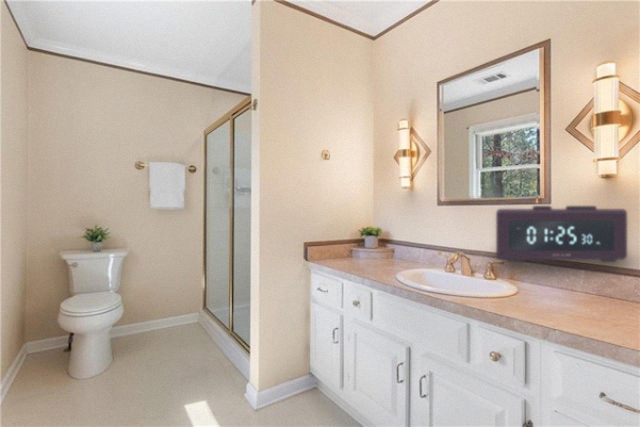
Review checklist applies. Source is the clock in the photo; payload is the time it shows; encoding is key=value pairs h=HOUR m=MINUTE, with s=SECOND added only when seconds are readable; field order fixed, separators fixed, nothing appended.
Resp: h=1 m=25 s=30
